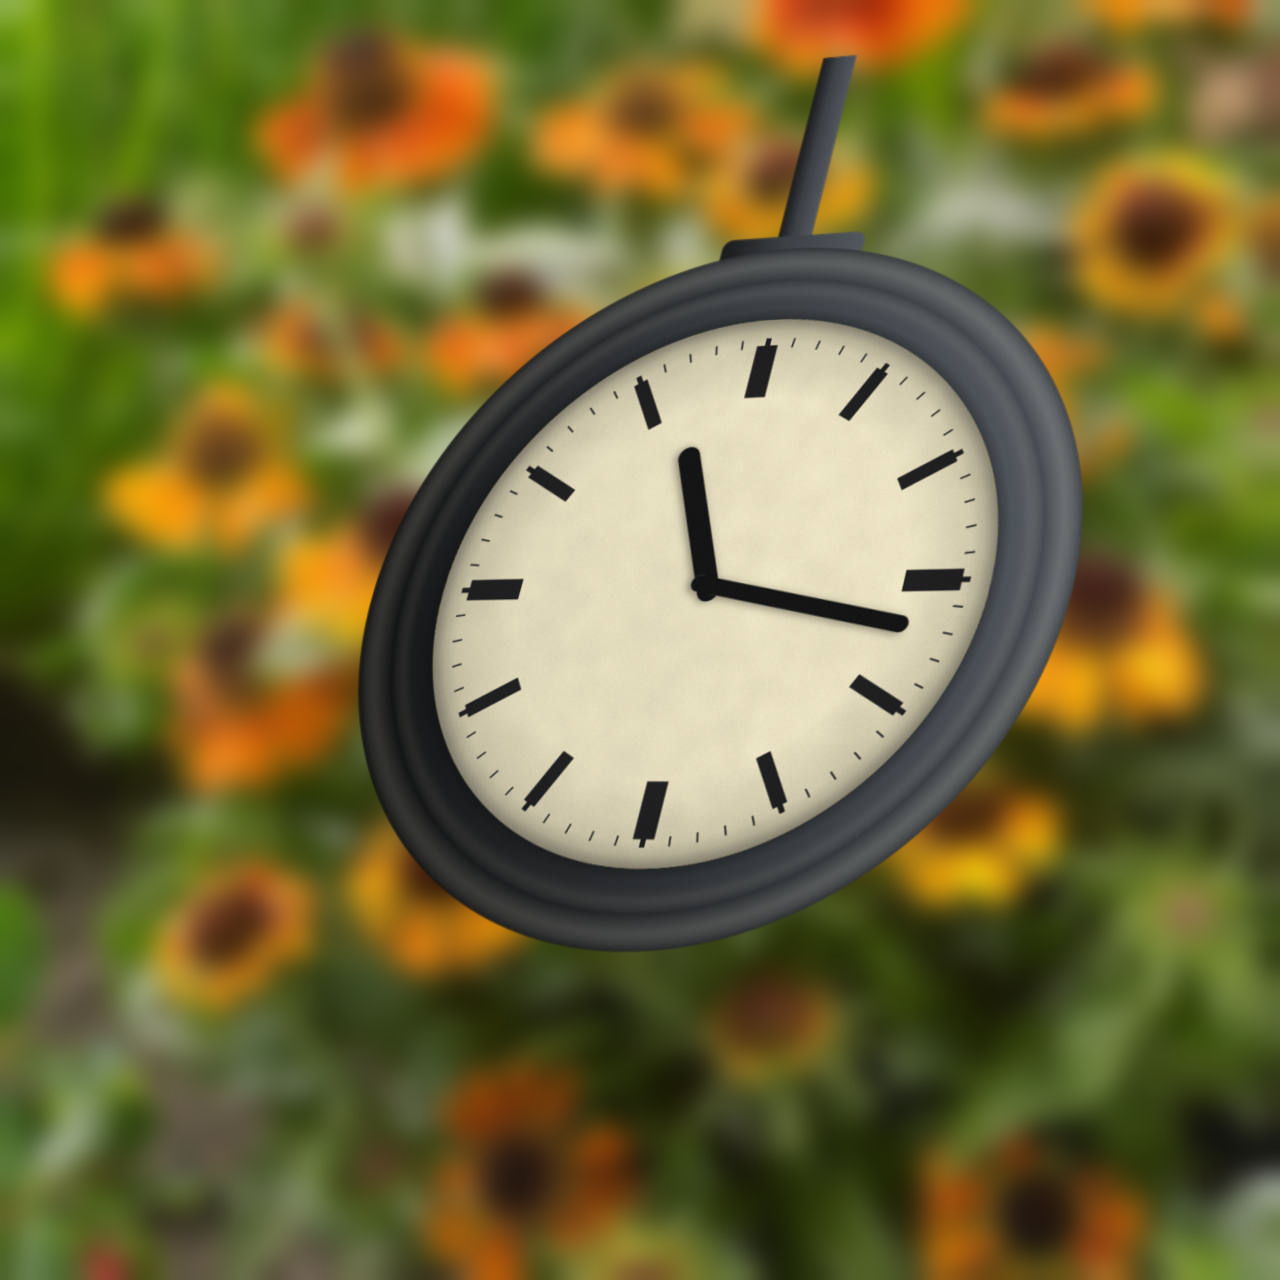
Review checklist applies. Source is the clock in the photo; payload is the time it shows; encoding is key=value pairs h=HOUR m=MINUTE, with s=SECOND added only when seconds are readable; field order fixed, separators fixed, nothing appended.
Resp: h=11 m=17
